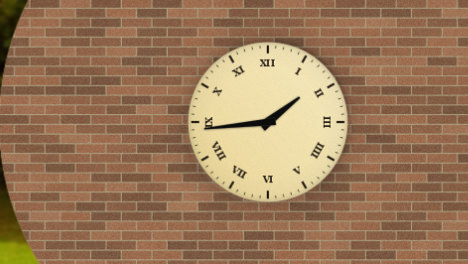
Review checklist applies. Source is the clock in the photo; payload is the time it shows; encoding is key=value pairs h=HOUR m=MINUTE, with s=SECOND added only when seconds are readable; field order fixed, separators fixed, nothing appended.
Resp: h=1 m=44
